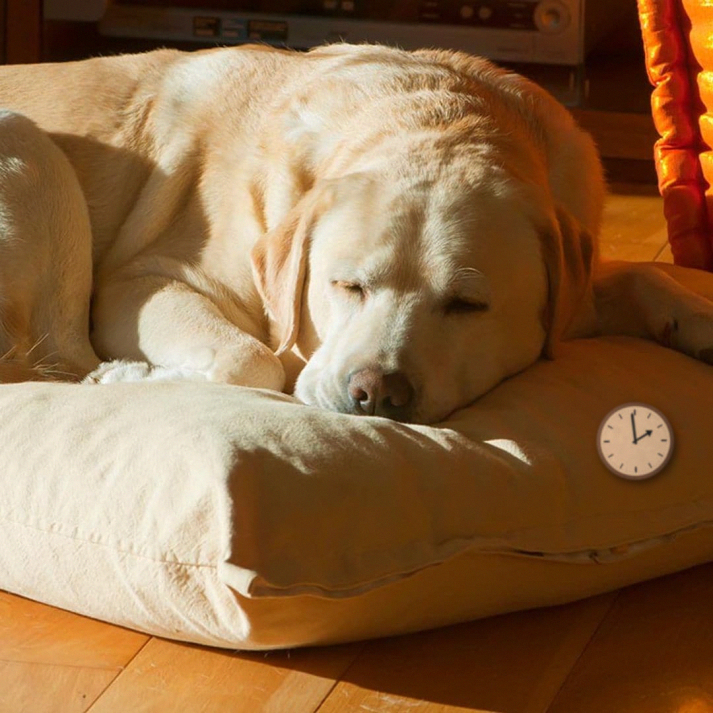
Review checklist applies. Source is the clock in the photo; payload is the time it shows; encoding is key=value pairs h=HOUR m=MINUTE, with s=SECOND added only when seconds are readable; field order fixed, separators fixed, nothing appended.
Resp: h=1 m=59
